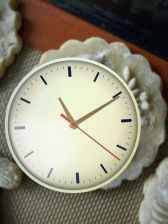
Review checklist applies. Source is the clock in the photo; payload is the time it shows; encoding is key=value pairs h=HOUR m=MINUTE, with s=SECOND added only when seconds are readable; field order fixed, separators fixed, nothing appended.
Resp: h=11 m=10 s=22
